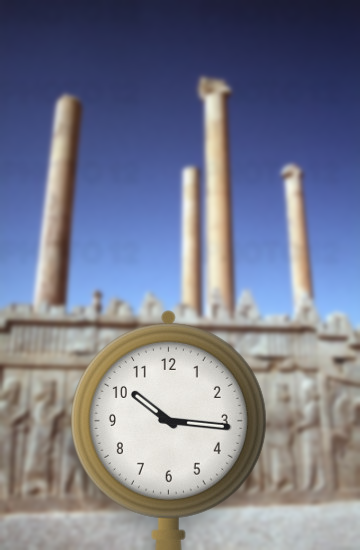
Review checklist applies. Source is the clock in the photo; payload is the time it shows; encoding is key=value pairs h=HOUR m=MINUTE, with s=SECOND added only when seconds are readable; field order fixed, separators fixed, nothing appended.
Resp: h=10 m=16
